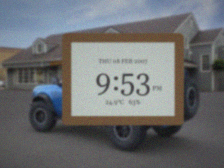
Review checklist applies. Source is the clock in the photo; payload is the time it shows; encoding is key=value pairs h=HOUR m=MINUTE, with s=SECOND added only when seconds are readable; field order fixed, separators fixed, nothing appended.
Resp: h=9 m=53
